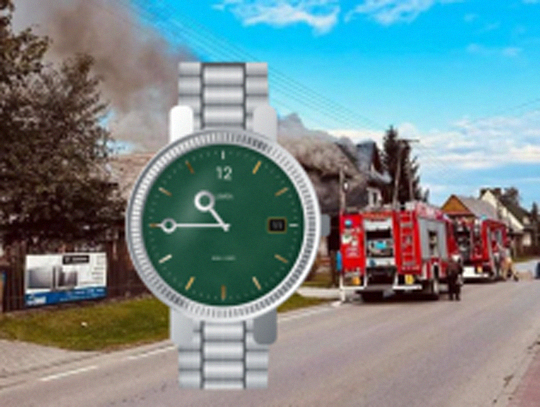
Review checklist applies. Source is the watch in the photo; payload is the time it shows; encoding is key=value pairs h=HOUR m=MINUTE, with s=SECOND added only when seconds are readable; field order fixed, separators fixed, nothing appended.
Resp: h=10 m=45
